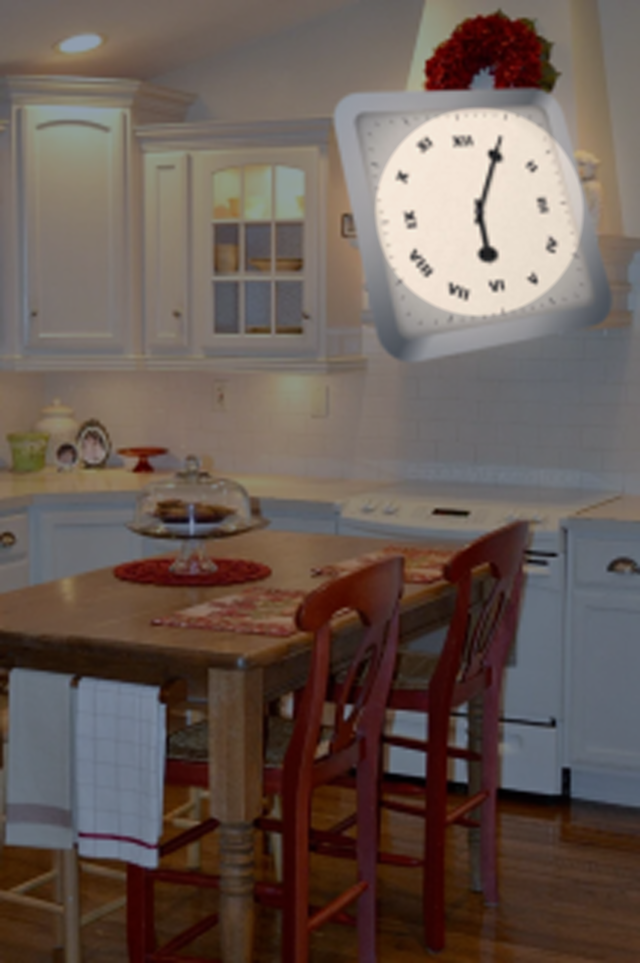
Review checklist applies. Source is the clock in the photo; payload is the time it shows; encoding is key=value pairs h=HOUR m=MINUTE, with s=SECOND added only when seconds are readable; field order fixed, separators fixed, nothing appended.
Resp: h=6 m=5
